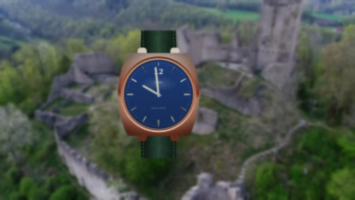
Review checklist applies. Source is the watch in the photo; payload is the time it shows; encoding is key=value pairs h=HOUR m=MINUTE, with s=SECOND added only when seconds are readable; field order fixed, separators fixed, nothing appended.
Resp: h=9 m=59
